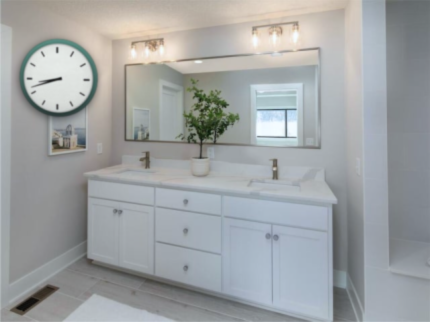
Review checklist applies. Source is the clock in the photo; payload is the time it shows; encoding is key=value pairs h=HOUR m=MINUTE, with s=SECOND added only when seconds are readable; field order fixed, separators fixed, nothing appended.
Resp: h=8 m=42
